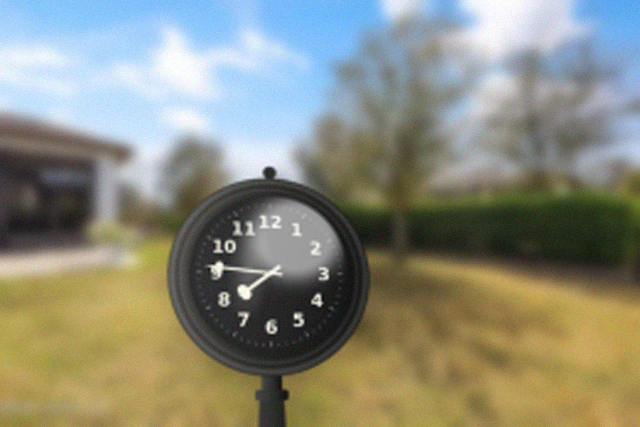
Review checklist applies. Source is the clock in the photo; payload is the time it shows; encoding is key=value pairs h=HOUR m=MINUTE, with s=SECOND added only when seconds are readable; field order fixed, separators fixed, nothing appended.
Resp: h=7 m=46
